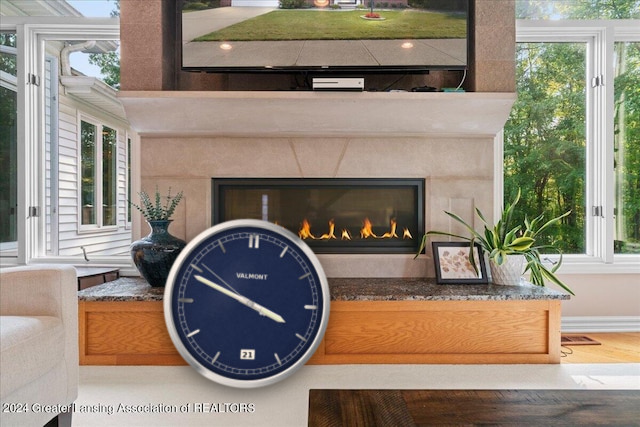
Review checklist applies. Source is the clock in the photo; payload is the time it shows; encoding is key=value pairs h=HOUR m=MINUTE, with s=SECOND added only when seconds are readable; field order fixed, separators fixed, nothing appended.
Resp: h=3 m=48 s=51
